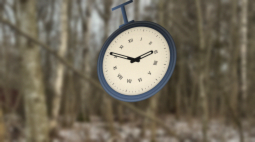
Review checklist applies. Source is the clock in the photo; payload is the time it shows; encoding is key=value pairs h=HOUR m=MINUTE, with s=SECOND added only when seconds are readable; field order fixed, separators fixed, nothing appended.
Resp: h=2 m=51
